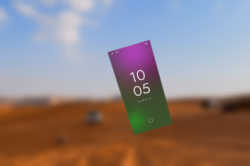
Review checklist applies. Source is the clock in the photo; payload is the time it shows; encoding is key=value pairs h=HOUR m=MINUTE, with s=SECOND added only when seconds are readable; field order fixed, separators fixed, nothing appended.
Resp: h=10 m=5
